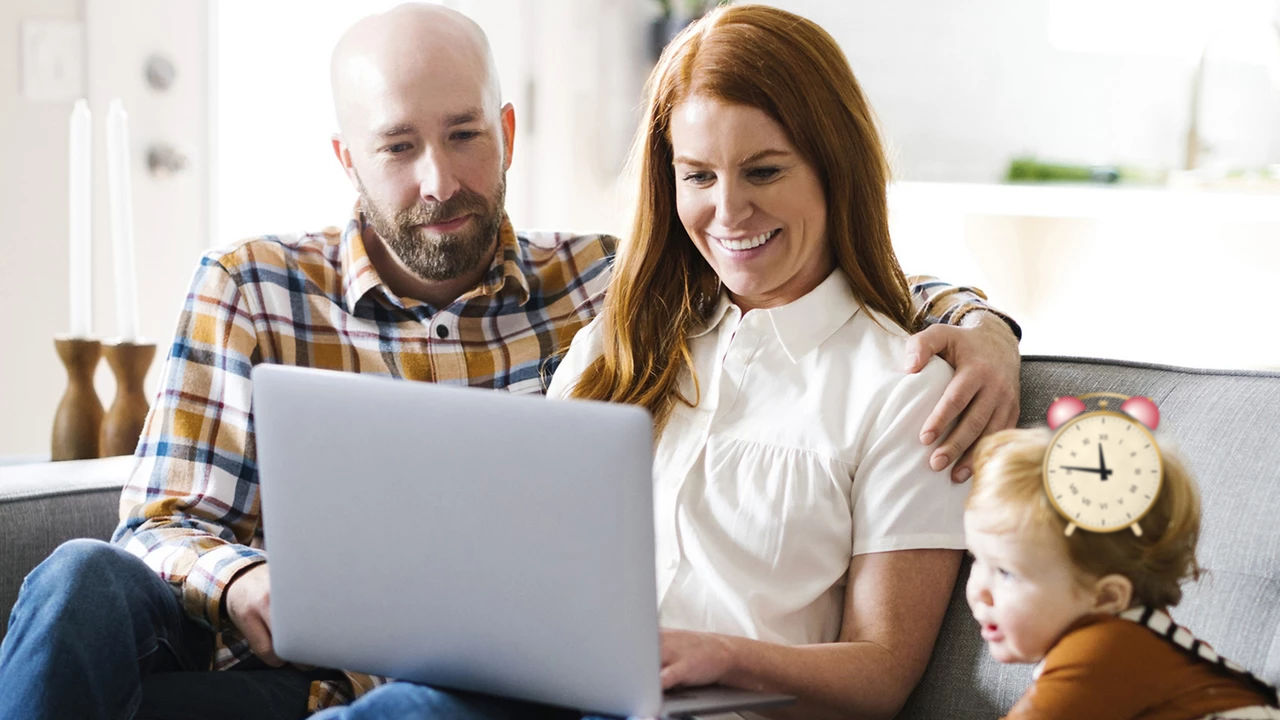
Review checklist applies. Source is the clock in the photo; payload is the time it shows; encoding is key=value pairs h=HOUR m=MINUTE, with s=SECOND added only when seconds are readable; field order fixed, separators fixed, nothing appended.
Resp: h=11 m=46
